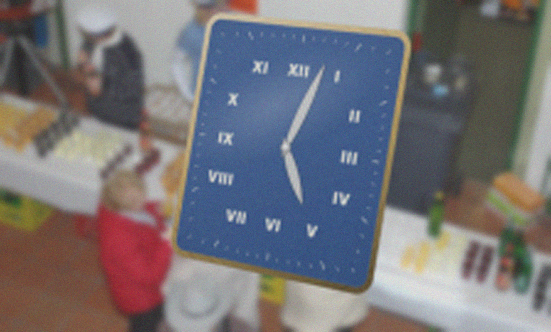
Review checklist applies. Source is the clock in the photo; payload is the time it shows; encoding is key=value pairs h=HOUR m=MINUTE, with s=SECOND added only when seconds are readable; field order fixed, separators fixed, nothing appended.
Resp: h=5 m=3
